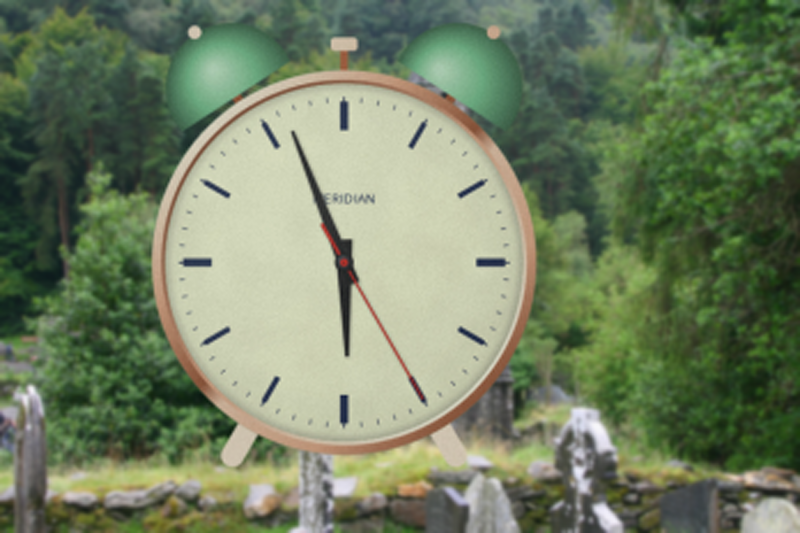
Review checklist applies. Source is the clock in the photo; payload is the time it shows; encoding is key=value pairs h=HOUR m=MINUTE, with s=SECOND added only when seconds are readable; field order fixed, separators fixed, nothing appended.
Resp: h=5 m=56 s=25
